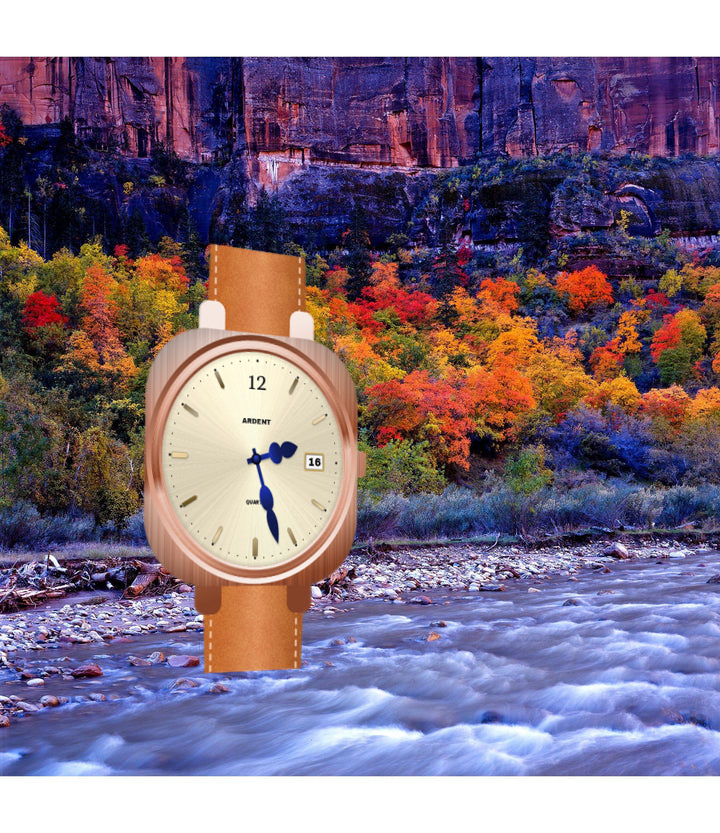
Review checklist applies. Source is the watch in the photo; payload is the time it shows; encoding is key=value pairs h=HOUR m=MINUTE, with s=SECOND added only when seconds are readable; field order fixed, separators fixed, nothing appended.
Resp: h=2 m=27
